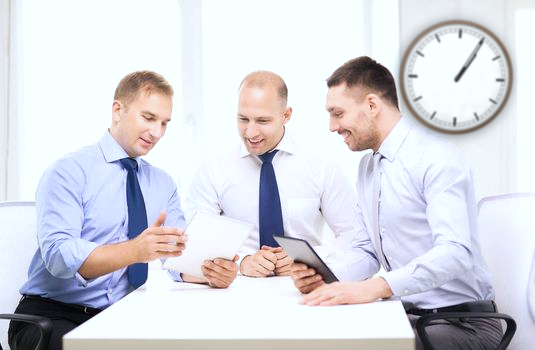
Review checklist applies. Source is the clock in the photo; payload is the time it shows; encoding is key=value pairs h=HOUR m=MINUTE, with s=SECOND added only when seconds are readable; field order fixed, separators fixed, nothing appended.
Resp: h=1 m=5
